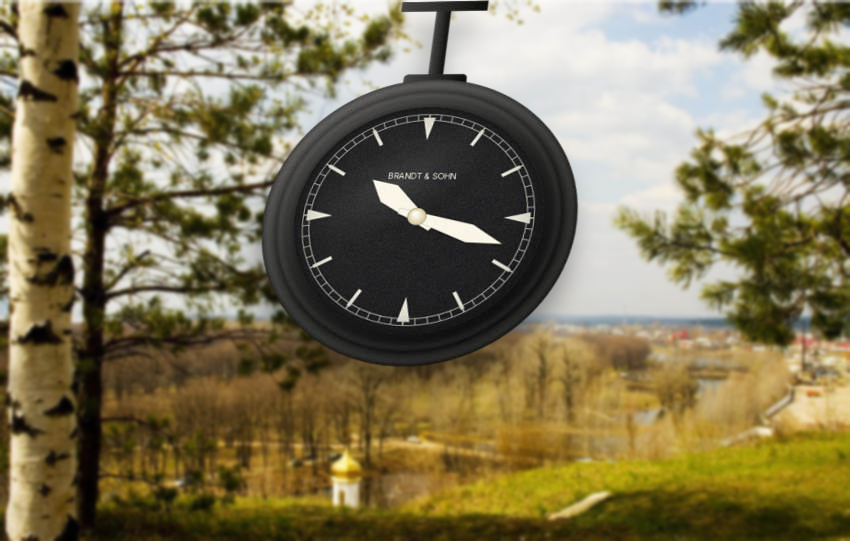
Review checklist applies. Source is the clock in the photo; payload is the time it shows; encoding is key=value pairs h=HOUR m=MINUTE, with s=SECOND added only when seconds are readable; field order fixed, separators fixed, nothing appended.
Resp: h=10 m=18
